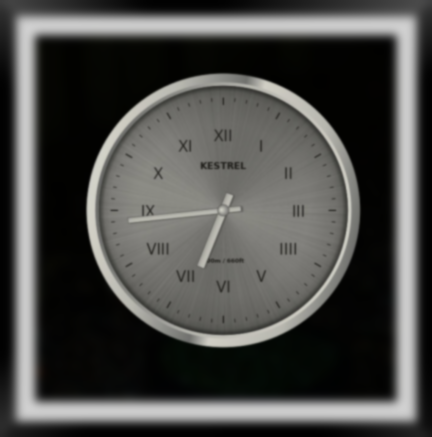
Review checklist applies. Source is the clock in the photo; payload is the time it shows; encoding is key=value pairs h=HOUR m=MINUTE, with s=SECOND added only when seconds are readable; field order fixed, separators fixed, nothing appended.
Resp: h=6 m=44
